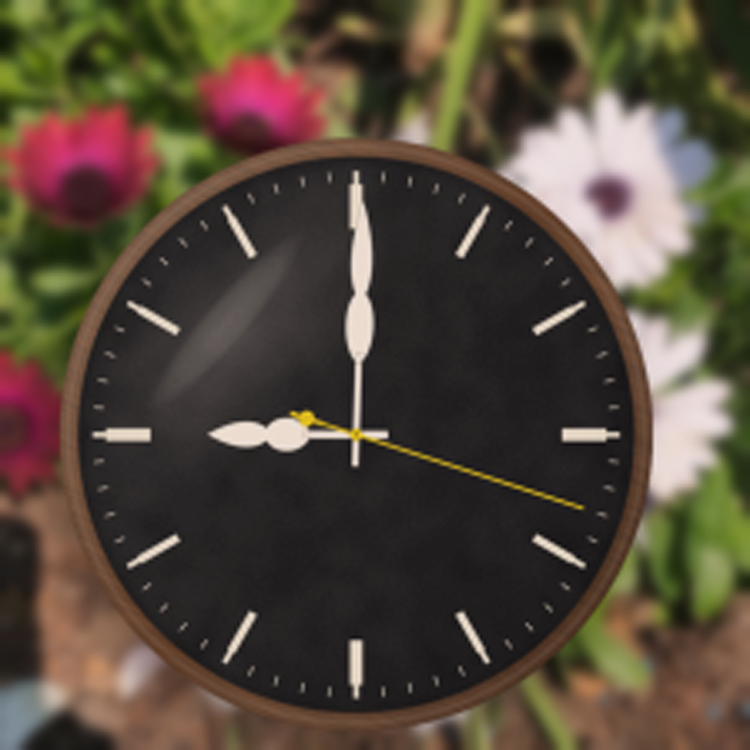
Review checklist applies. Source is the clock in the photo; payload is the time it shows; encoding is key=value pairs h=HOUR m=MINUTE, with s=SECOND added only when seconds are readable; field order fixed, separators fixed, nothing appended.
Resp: h=9 m=0 s=18
